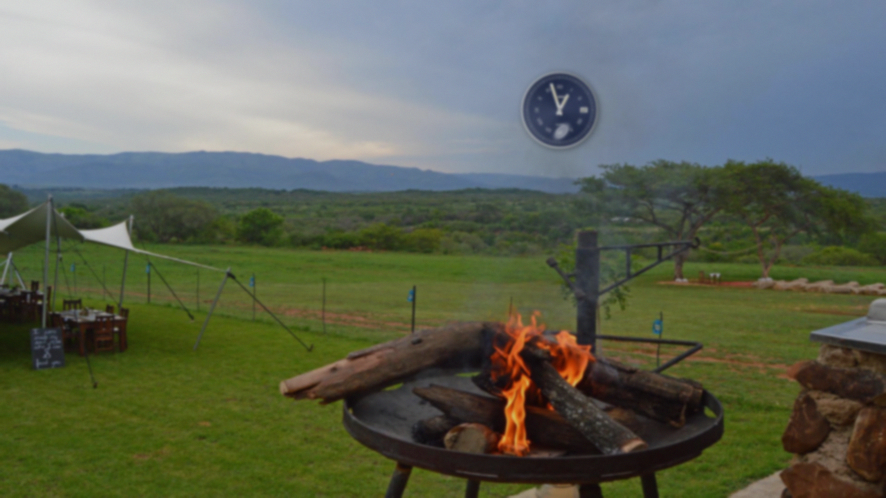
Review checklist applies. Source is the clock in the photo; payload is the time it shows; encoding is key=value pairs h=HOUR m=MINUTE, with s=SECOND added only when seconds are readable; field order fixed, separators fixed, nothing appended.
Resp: h=12 m=57
